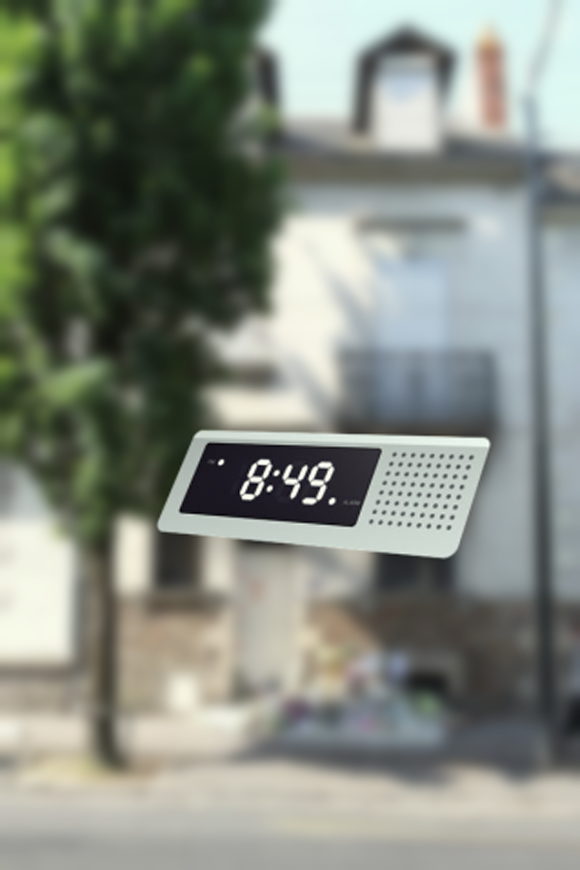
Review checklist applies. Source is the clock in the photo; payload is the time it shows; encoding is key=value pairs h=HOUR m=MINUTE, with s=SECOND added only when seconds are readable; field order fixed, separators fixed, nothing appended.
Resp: h=8 m=49
